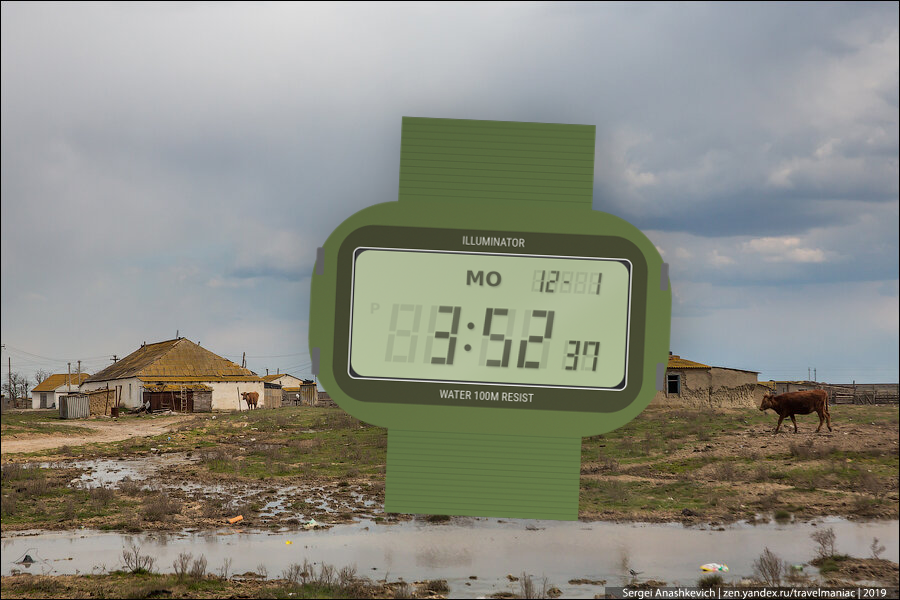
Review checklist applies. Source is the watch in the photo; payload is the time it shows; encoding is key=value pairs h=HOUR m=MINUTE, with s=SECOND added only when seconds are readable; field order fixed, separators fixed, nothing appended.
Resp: h=3 m=52 s=37
